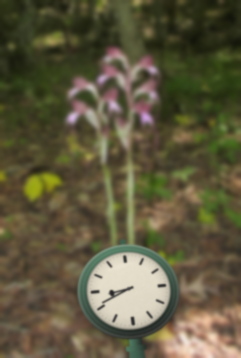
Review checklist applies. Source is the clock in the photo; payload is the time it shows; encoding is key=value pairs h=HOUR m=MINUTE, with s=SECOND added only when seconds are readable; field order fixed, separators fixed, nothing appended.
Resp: h=8 m=41
